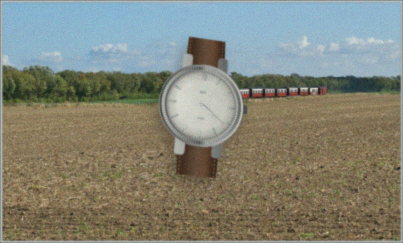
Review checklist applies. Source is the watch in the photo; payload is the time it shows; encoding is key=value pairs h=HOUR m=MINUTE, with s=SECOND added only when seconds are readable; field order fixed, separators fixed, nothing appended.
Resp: h=4 m=21
